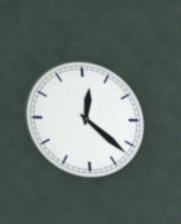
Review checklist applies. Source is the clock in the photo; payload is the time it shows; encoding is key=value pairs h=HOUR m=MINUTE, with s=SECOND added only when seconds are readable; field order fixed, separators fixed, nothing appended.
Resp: h=12 m=22
